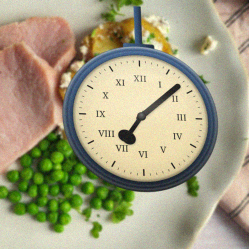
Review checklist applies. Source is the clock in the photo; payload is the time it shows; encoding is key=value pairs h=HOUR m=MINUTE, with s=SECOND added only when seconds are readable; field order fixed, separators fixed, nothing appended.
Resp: h=7 m=8
